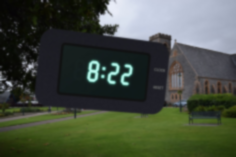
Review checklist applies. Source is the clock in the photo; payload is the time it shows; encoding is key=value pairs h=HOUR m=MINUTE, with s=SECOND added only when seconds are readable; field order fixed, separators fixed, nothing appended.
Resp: h=8 m=22
